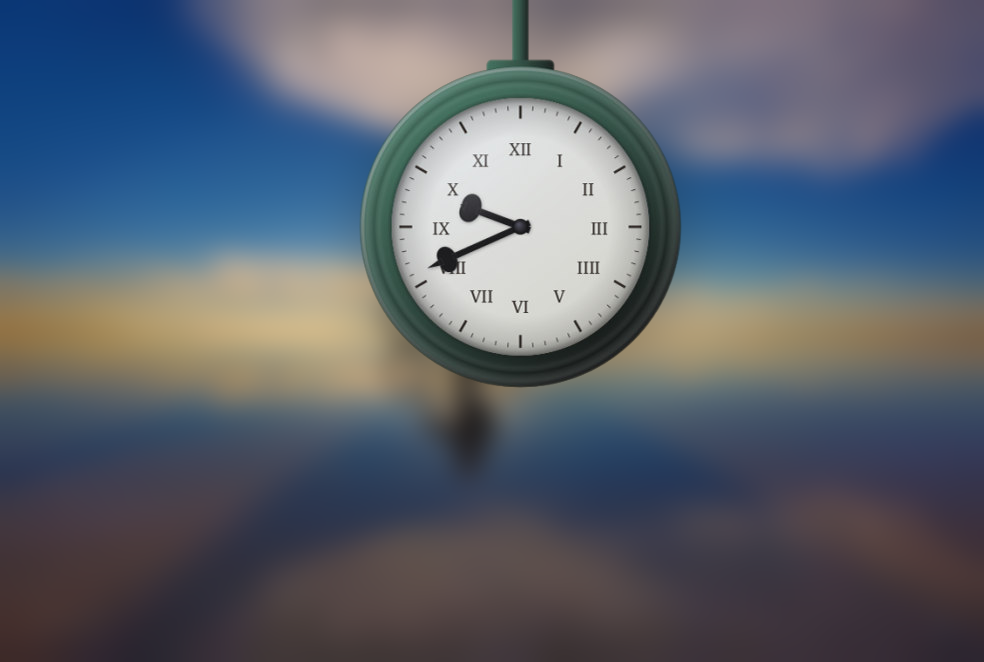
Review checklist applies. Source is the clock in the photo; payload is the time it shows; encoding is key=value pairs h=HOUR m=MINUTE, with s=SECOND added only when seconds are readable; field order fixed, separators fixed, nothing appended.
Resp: h=9 m=41
